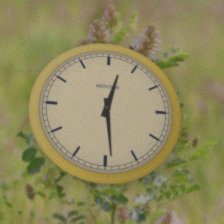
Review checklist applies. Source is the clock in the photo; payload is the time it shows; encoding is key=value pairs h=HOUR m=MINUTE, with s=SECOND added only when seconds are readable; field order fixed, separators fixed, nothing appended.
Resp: h=12 m=29
